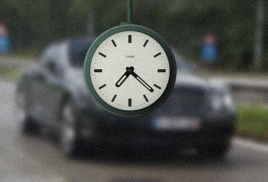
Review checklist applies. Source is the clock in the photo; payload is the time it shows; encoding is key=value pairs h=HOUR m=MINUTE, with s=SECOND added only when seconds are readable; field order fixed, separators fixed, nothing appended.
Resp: h=7 m=22
